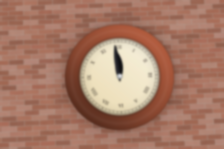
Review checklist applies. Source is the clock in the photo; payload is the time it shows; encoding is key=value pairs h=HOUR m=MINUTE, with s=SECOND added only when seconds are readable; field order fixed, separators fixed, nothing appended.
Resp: h=11 m=59
